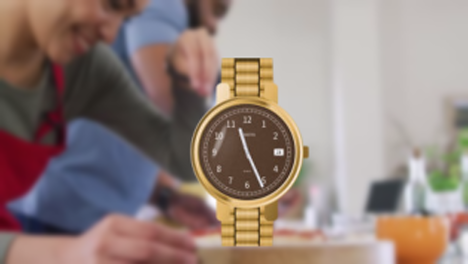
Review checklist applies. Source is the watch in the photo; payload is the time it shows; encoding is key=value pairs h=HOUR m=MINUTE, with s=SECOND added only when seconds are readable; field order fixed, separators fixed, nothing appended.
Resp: h=11 m=26
